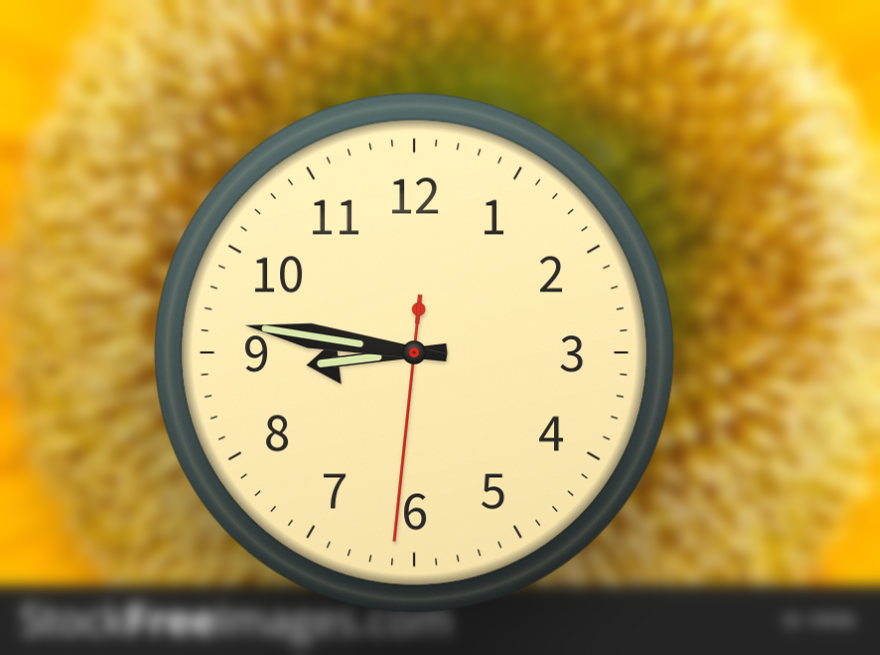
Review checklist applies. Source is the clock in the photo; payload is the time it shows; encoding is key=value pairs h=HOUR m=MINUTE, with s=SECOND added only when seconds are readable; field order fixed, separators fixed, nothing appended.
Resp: h=8 m=46 s=31
